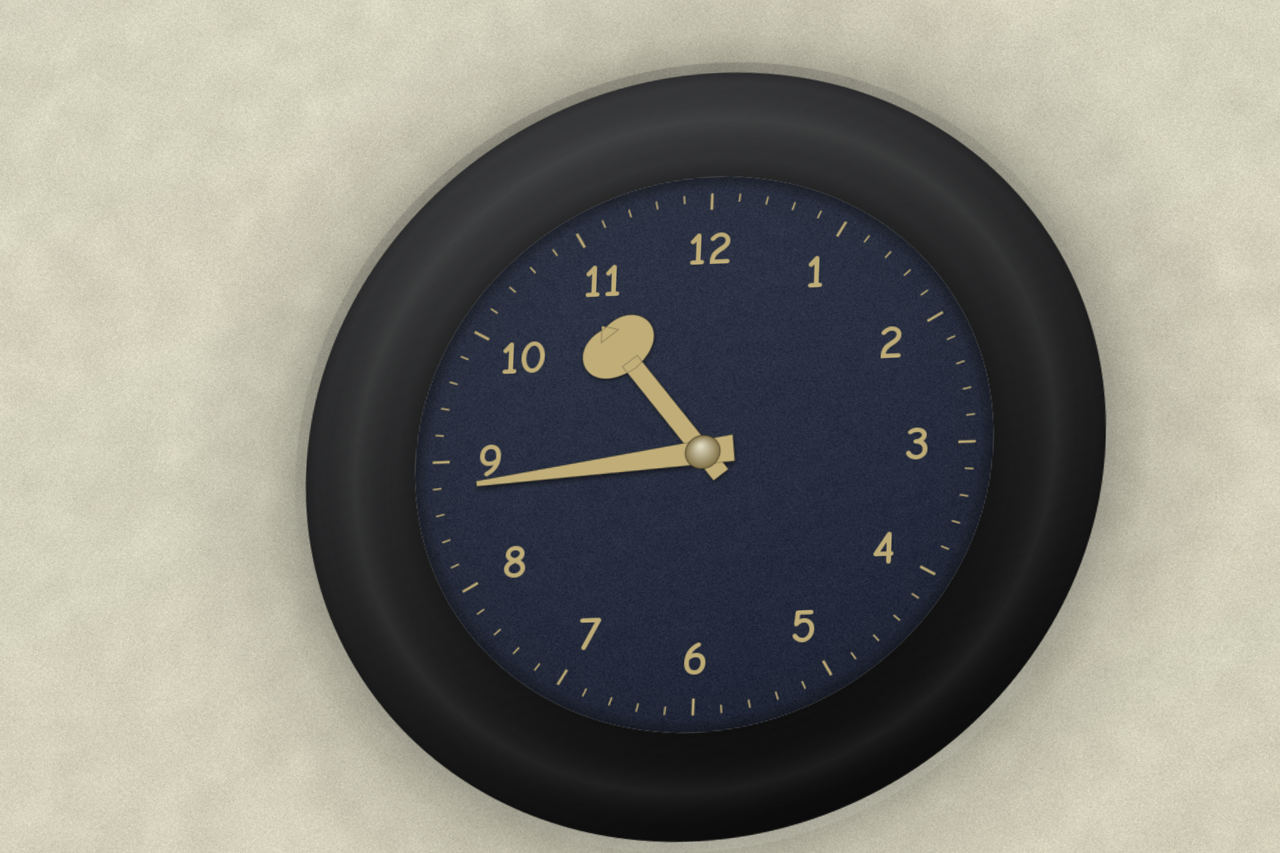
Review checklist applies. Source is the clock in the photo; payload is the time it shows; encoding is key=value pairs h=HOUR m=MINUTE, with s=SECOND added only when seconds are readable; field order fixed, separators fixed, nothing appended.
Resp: h=10 m=44
